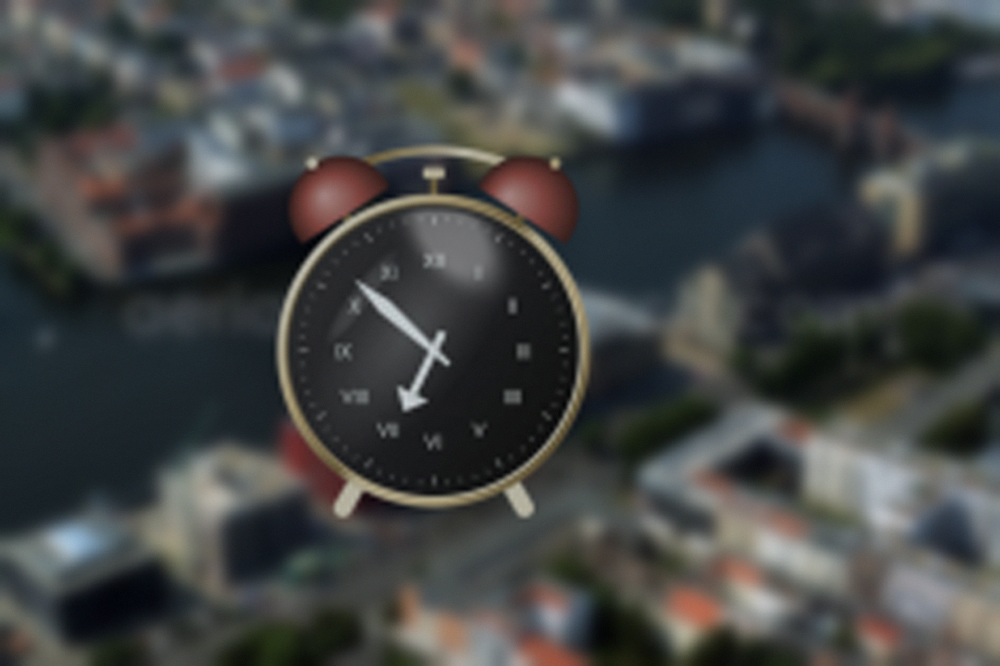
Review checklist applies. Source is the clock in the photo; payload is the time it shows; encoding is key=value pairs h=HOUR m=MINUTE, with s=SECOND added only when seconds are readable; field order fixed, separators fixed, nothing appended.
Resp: h=6 m=52
